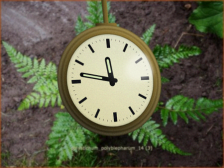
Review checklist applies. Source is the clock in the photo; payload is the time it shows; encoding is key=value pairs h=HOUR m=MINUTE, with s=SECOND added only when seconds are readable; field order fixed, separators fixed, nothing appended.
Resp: h=11 m=47
